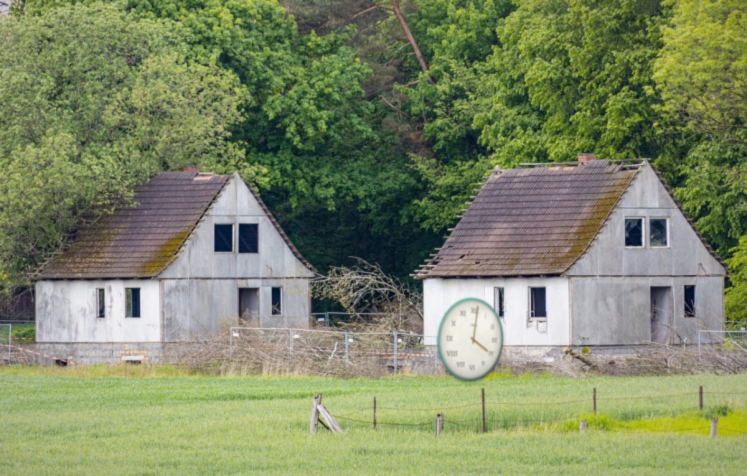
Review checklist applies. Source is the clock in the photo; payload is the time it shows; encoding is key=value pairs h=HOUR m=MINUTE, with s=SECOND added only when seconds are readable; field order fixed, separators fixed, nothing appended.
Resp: h=4 m=1
